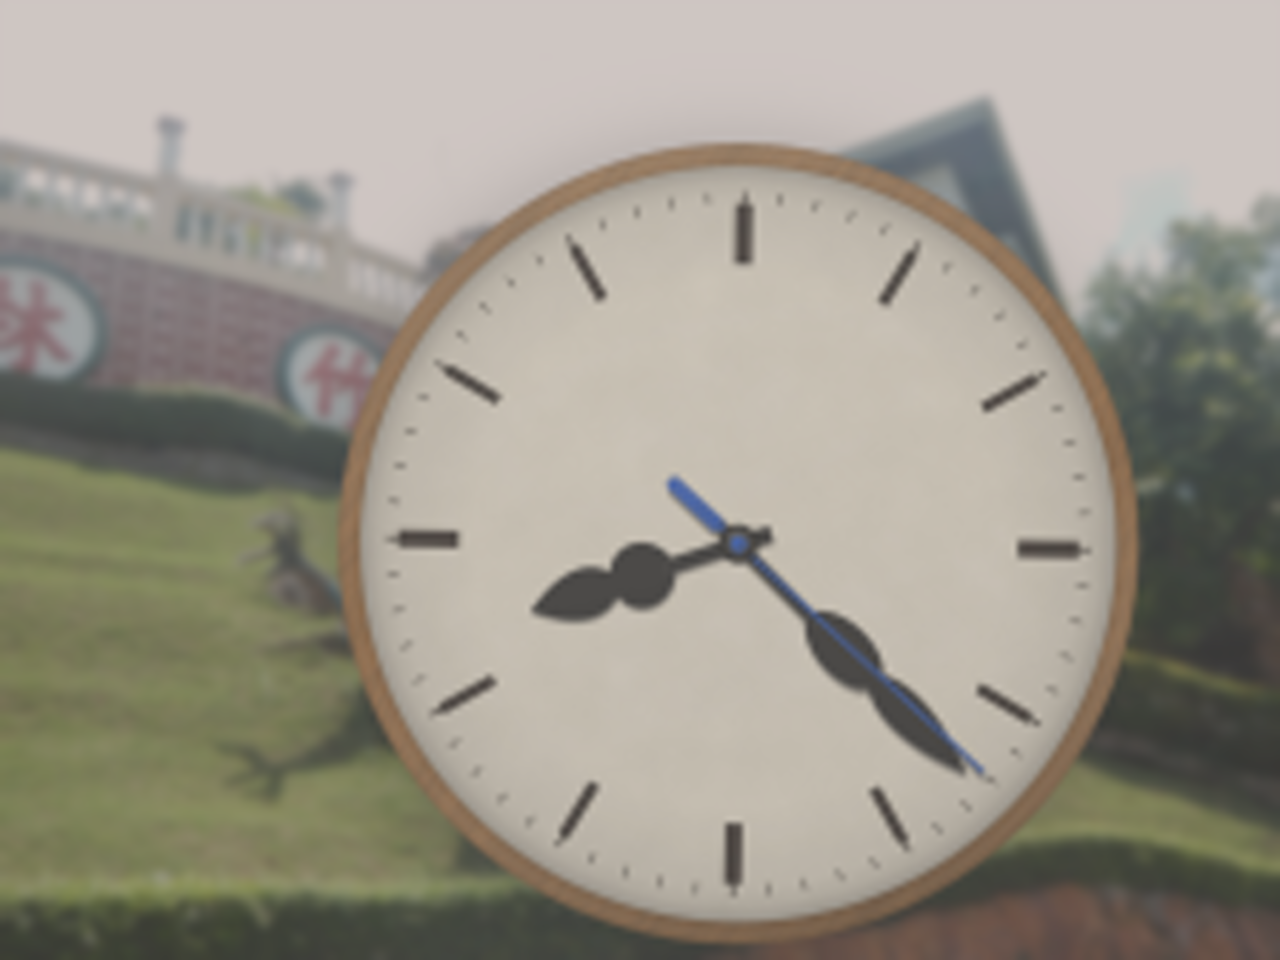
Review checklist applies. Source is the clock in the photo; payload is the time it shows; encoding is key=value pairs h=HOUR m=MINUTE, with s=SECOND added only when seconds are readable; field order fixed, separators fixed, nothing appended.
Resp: h=8 m=22 s=22
